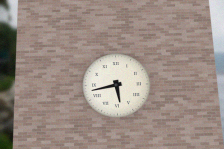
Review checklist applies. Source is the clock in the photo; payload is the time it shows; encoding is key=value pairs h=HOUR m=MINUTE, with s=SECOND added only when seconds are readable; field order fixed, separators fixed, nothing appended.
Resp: h=5 m=43
